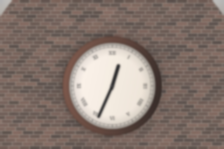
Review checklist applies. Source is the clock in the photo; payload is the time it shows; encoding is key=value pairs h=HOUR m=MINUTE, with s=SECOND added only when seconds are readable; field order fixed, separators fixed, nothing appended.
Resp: h=12 m=34
